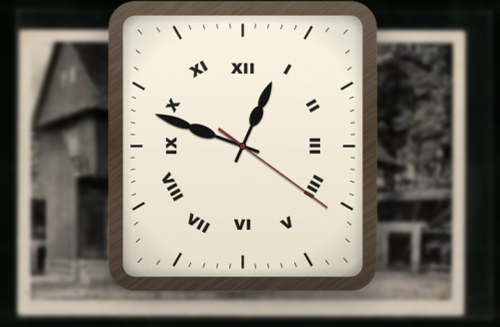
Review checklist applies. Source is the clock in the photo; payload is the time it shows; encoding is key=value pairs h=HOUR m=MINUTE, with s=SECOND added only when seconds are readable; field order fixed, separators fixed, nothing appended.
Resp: h=12 m=48 s=21
